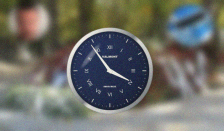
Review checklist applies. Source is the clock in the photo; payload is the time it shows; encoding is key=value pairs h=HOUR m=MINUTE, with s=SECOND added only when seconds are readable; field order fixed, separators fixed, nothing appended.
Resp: h=3 m=54
